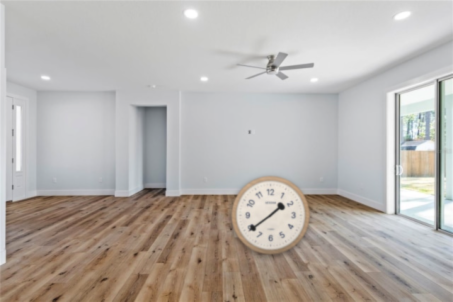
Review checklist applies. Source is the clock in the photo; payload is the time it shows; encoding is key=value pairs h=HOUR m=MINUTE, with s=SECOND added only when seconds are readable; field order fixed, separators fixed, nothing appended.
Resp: h=1 m=39
